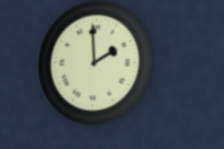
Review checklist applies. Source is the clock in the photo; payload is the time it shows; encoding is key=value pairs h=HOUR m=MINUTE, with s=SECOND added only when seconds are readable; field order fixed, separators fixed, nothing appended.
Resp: h=1 m=59
